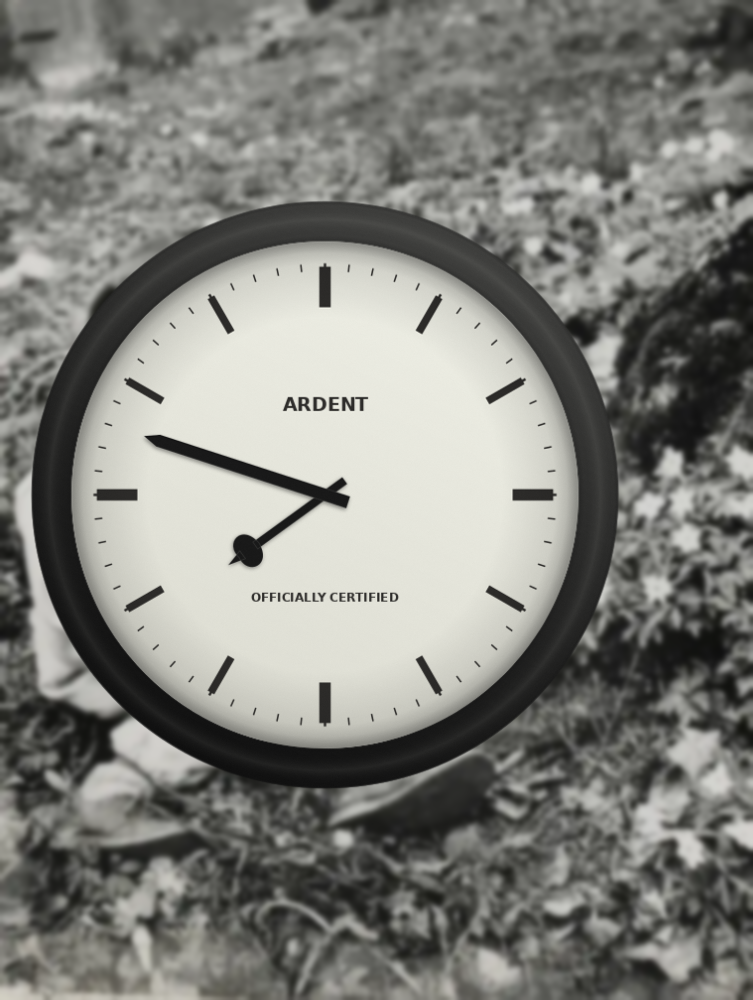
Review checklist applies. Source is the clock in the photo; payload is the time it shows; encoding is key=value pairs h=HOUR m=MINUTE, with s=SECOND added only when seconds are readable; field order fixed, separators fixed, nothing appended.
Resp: h=7 m=48
